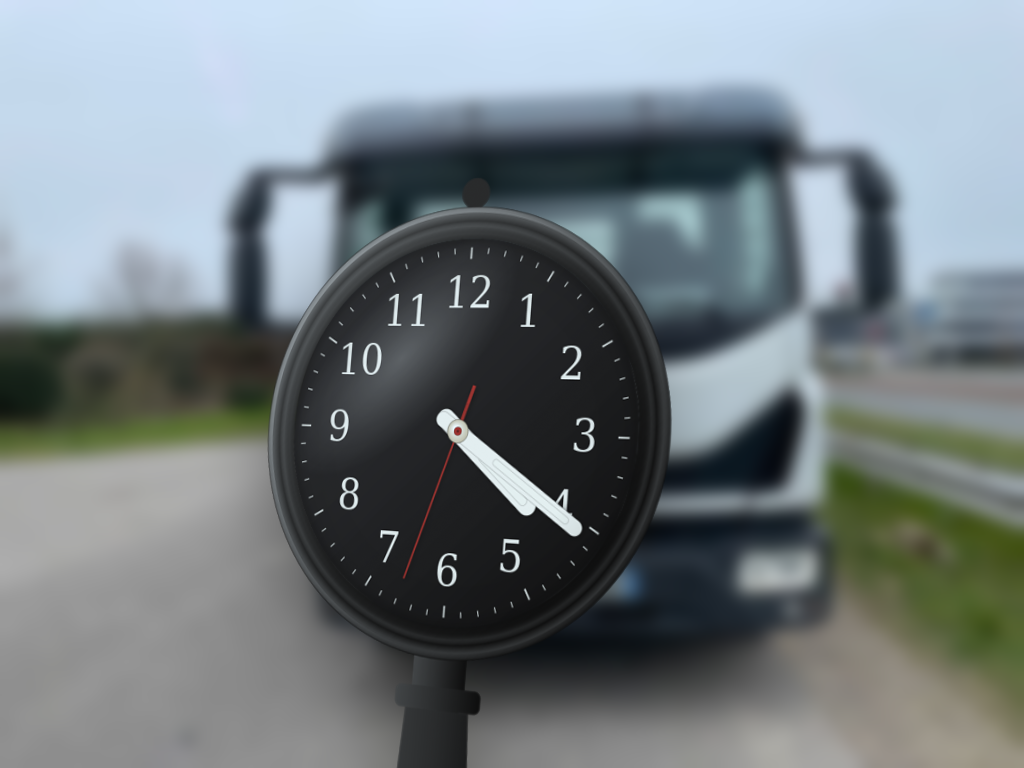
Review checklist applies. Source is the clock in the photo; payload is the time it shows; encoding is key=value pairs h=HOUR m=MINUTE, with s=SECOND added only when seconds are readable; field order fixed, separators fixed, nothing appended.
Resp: h=4 m=20 s=33
